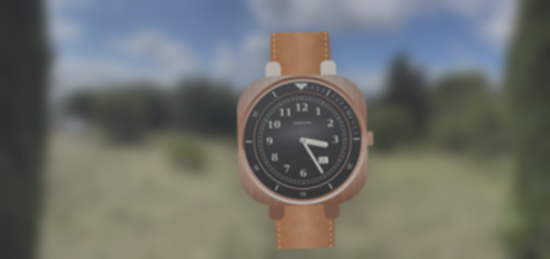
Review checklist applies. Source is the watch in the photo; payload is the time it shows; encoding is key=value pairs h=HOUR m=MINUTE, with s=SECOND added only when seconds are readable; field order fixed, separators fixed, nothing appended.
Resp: h=3 m=25
